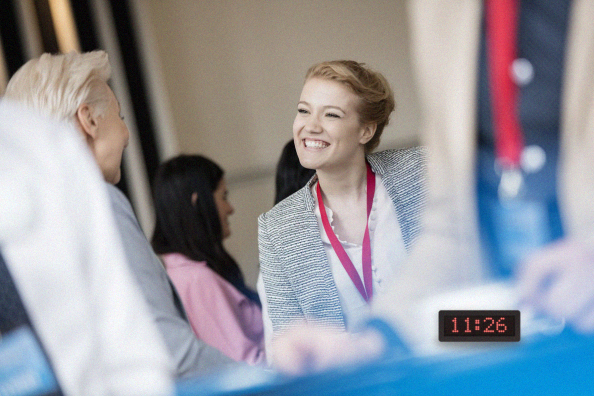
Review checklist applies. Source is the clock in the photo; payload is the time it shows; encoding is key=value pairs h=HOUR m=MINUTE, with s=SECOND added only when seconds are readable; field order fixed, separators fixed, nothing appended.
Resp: h=11 m=26
